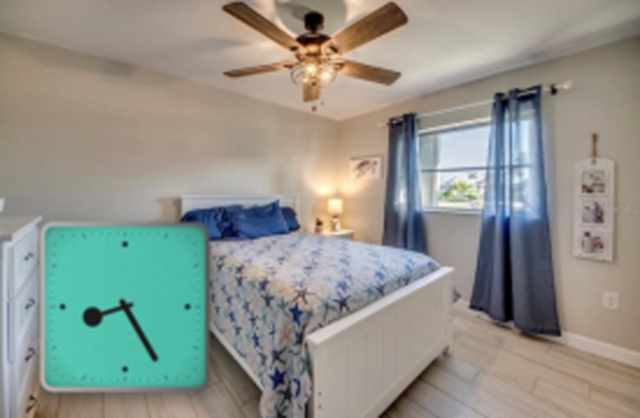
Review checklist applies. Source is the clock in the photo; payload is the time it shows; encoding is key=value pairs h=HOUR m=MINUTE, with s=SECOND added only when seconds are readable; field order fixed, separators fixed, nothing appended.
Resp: h=8 m=25
